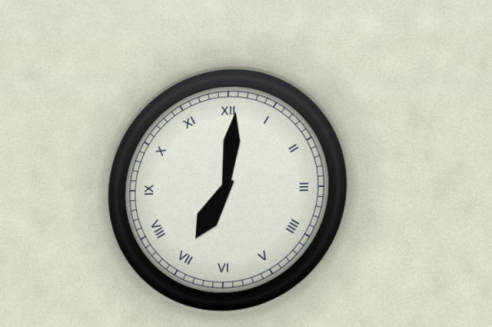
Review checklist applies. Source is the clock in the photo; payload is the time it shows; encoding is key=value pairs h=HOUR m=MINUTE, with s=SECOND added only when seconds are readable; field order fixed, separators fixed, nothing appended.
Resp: h=7 m=1
